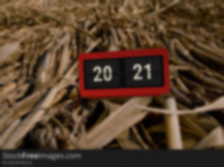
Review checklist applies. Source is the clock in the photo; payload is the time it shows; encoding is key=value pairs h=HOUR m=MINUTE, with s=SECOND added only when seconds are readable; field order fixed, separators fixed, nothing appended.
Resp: h=20 m=21
